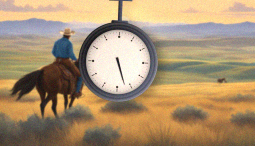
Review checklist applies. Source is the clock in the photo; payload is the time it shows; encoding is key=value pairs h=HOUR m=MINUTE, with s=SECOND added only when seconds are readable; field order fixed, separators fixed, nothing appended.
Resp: h=5 m=27
